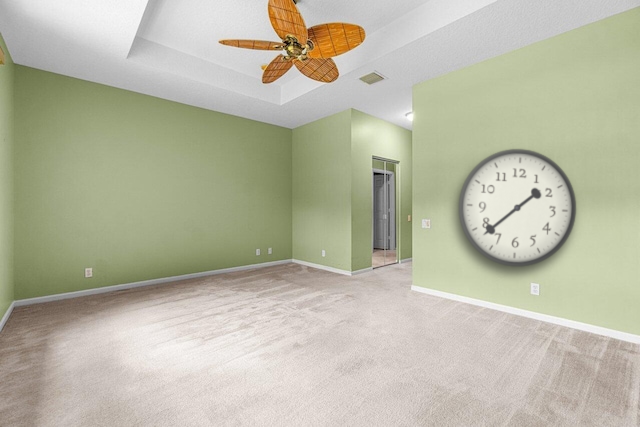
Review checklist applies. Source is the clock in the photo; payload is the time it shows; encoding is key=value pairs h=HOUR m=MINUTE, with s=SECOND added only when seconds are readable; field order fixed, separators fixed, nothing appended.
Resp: h=1 m=38
